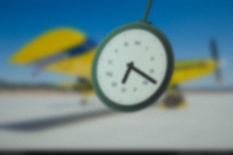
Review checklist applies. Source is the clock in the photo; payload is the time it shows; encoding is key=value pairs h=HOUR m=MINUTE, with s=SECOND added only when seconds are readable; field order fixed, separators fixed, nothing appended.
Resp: h=6 m=18
